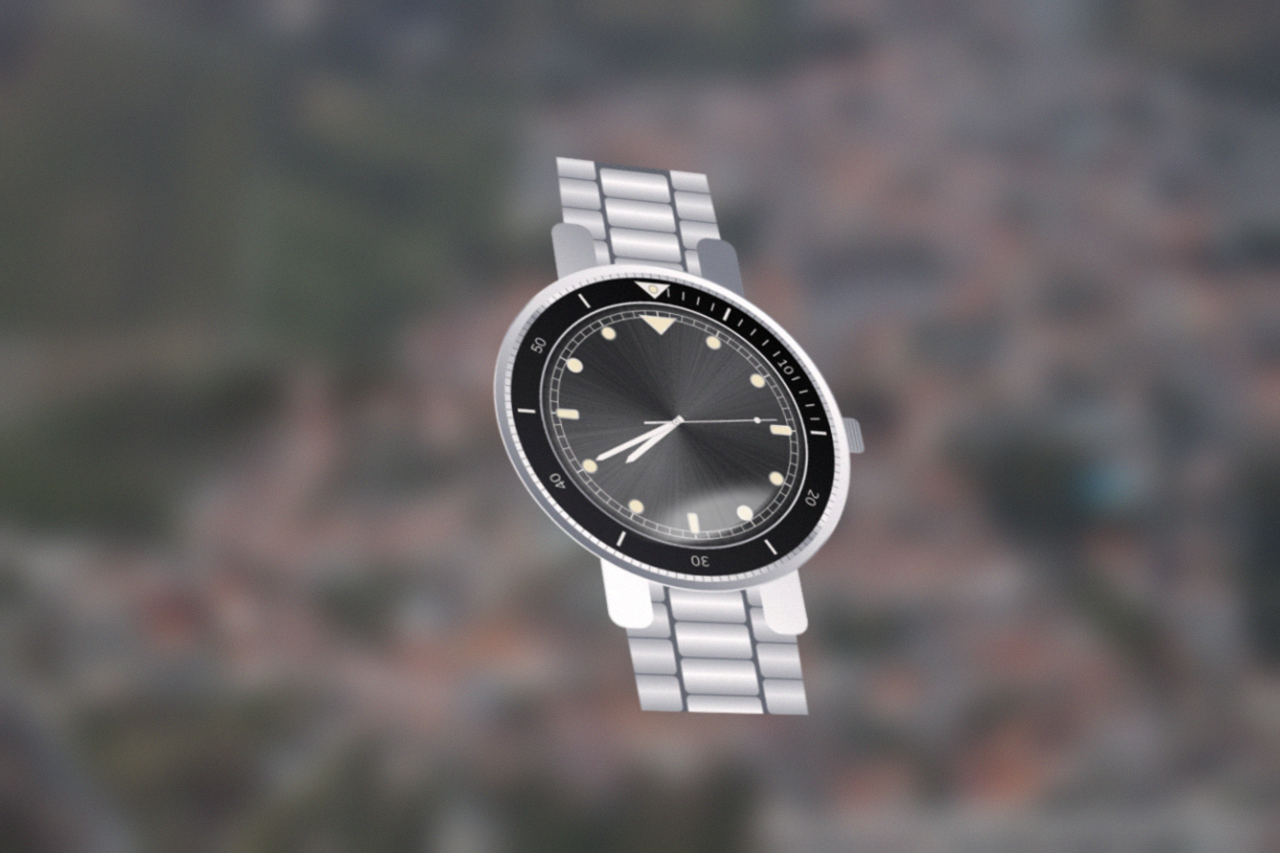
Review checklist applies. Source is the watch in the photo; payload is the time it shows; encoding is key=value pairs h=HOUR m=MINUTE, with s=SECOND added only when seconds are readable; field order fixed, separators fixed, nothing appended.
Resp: h=7 m=40 s=14
